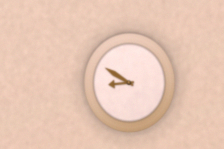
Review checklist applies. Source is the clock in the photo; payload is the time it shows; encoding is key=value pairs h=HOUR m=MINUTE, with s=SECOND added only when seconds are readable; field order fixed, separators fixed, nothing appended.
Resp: h=8 m=50
